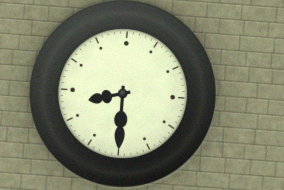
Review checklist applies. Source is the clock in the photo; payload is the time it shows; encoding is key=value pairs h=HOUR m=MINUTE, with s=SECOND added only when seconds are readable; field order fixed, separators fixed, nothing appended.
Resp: h=8 m=30
